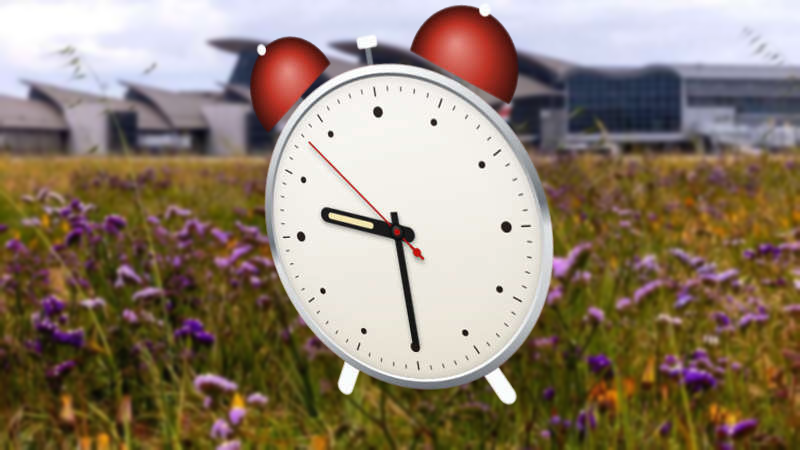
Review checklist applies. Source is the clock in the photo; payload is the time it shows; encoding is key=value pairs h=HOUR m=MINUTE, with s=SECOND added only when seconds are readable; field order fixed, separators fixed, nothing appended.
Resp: h=9 m=29 s=53
